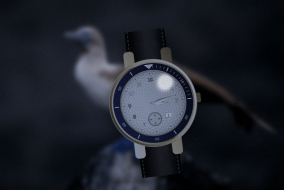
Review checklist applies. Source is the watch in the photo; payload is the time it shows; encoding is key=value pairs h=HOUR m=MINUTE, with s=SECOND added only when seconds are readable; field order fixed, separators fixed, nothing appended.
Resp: h=3 m=13
